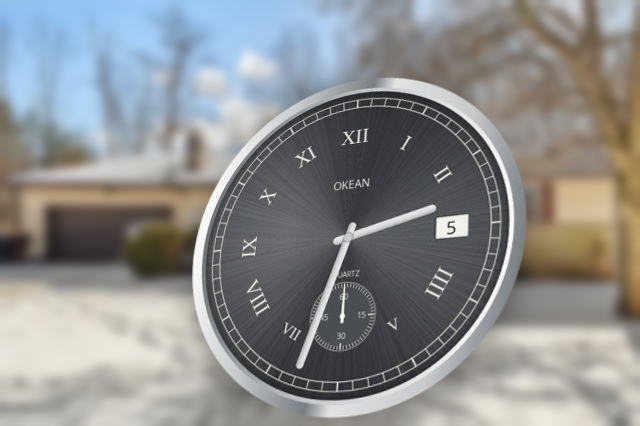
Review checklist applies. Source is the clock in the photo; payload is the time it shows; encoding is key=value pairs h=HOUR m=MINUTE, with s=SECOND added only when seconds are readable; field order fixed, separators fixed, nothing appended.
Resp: h=2 m=33
